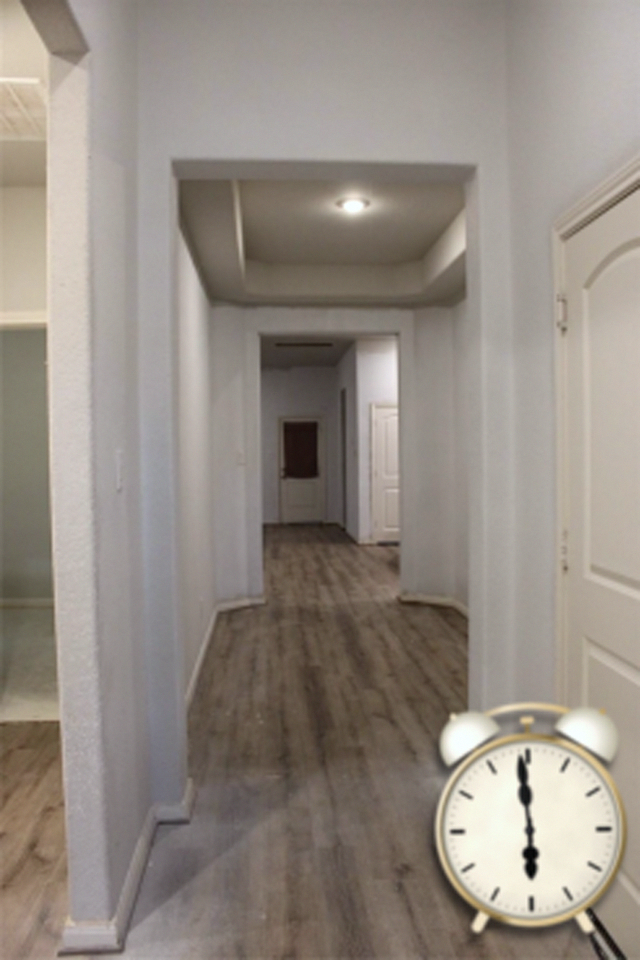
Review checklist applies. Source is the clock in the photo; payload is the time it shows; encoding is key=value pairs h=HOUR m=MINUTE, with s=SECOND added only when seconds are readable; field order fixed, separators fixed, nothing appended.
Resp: h=5 m=59
